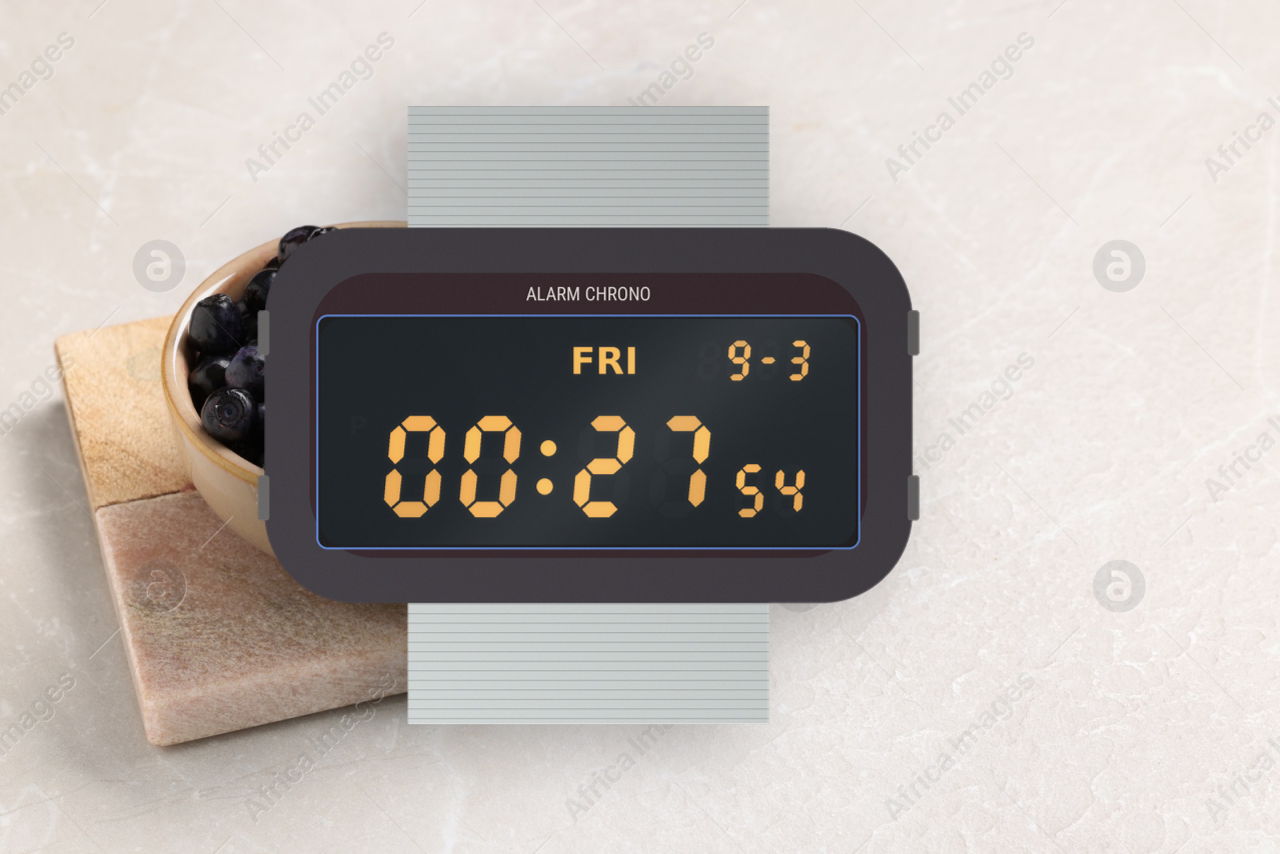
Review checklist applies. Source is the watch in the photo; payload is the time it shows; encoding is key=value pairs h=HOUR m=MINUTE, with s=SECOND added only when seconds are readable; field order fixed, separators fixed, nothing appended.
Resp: h=0 m=27 s=54
